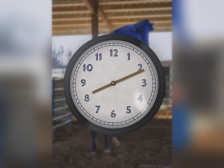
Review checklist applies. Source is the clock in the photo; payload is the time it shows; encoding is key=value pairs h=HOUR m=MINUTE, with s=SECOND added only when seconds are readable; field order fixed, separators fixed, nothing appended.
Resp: h=8 m=11
